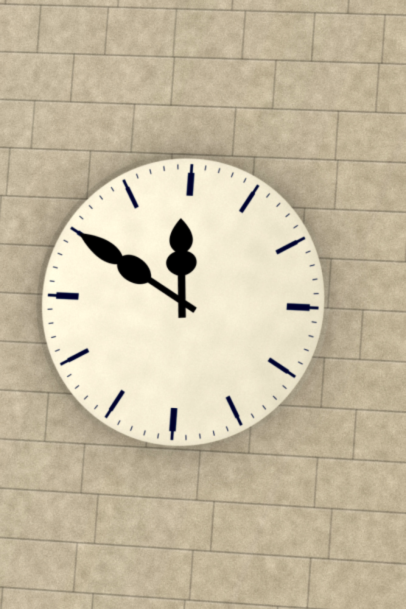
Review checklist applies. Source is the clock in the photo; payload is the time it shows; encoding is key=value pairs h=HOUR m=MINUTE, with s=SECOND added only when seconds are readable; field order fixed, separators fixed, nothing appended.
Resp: h=11 m=50
